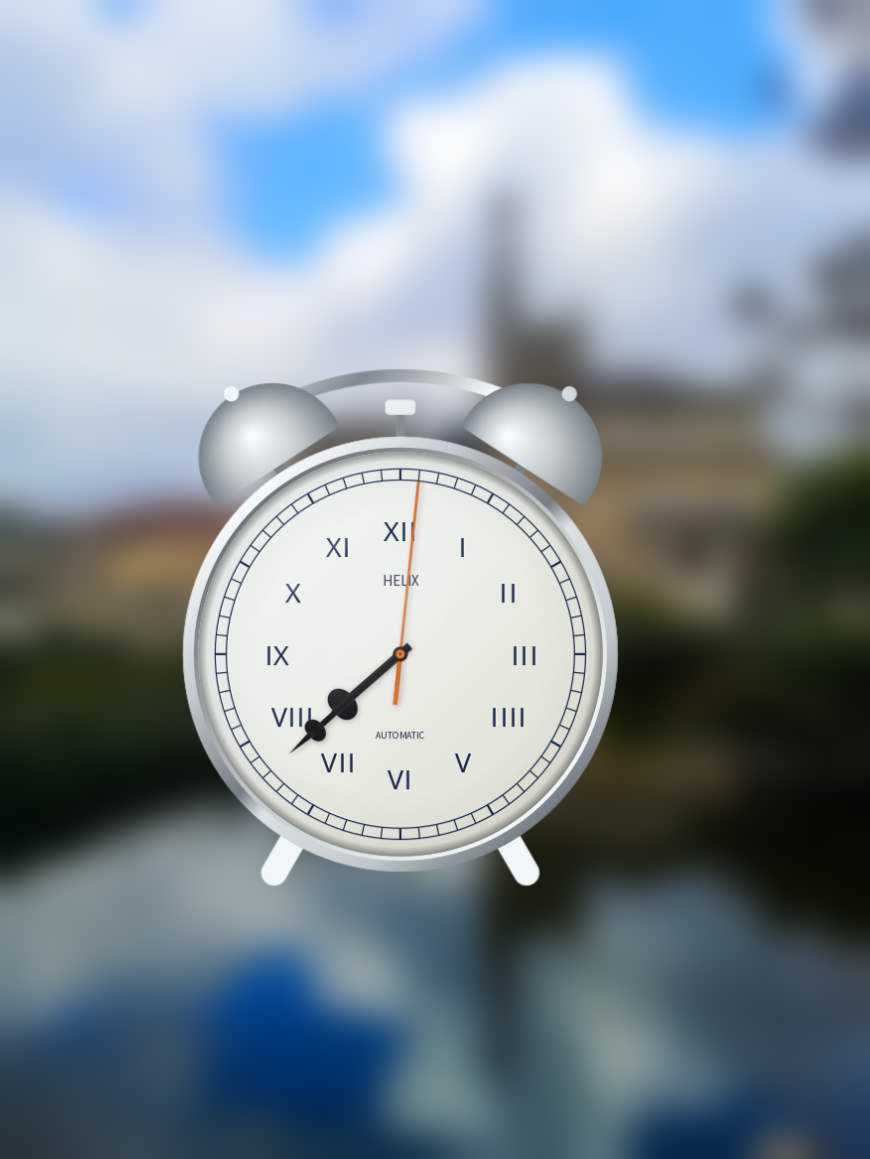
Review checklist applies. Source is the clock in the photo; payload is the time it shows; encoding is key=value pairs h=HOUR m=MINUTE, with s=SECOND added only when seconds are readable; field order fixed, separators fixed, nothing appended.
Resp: h=7 m=38 s=1
